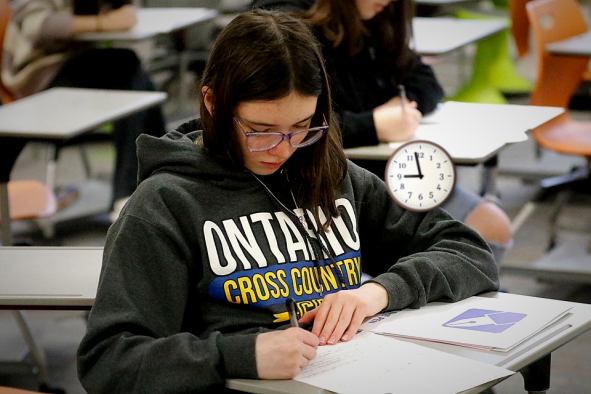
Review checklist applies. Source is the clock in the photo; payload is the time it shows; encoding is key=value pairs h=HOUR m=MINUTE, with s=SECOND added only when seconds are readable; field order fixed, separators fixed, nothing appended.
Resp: h=8 m=58
